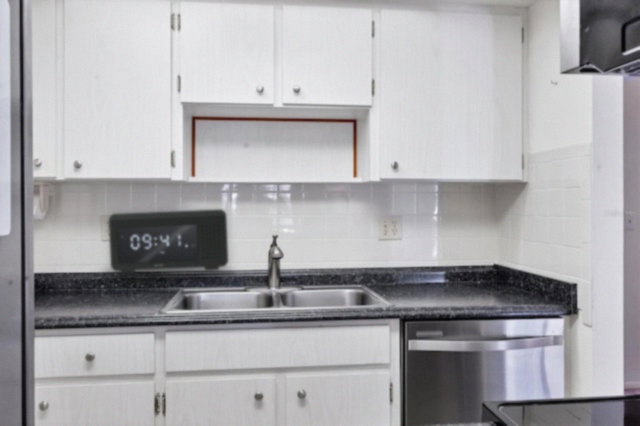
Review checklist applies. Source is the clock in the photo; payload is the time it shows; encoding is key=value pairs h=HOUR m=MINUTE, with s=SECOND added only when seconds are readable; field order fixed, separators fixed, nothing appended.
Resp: h=9 m=41
